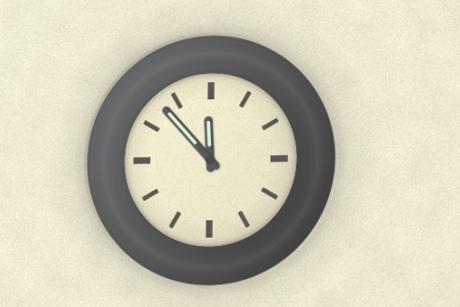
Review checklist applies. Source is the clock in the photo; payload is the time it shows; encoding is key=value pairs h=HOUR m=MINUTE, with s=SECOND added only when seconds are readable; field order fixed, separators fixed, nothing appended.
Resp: h=11 m=53
